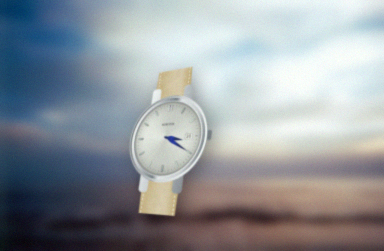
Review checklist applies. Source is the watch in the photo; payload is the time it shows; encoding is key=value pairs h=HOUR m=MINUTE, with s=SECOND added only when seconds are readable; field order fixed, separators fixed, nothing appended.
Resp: h=3 m=20
